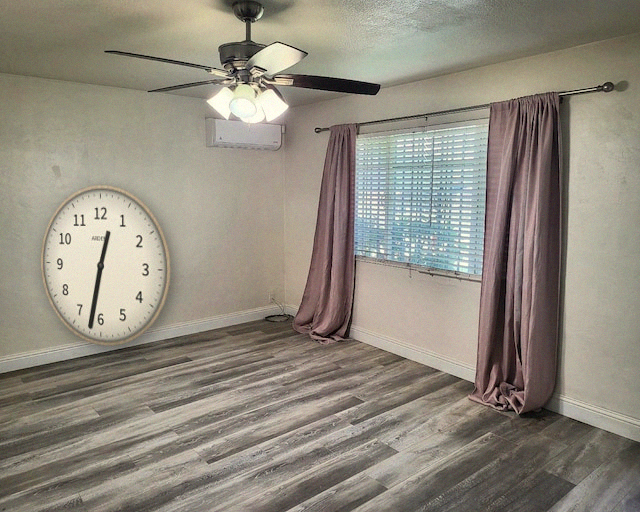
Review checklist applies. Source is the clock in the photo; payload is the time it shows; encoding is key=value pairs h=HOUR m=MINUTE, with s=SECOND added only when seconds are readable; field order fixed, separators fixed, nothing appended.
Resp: h=12 m=32
